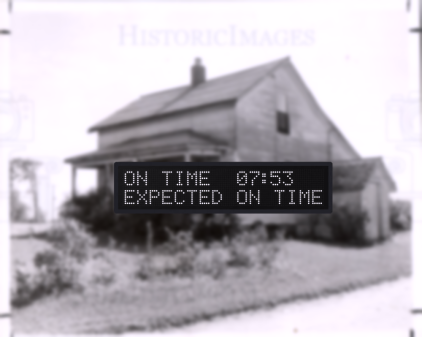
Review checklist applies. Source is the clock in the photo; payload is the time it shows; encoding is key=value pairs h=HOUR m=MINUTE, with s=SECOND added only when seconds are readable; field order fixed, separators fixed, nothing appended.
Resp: h=7 m=53
